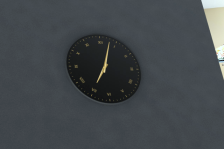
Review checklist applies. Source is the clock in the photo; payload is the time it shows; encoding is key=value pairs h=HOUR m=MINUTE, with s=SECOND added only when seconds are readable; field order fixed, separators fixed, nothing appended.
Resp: h=7 m=3
